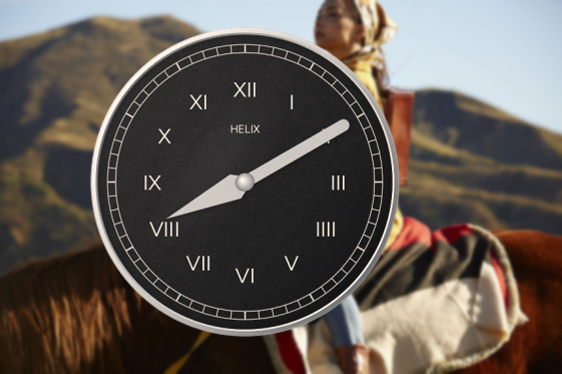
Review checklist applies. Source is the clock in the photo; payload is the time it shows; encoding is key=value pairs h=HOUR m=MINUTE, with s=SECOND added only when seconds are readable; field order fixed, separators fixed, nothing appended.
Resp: h=8 m=10
